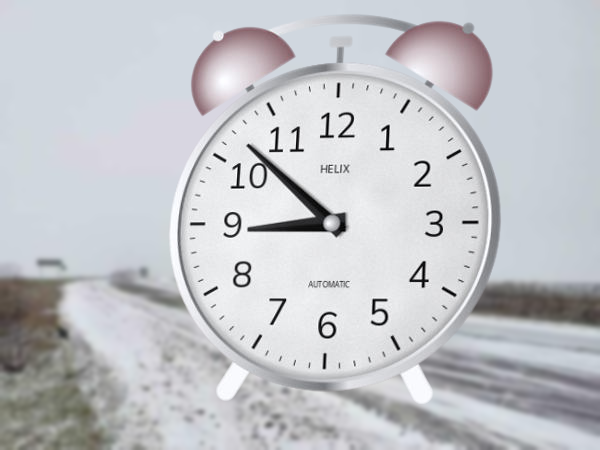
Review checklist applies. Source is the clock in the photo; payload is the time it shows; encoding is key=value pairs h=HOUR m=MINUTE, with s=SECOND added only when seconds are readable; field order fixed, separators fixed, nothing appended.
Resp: h=8 m=52
